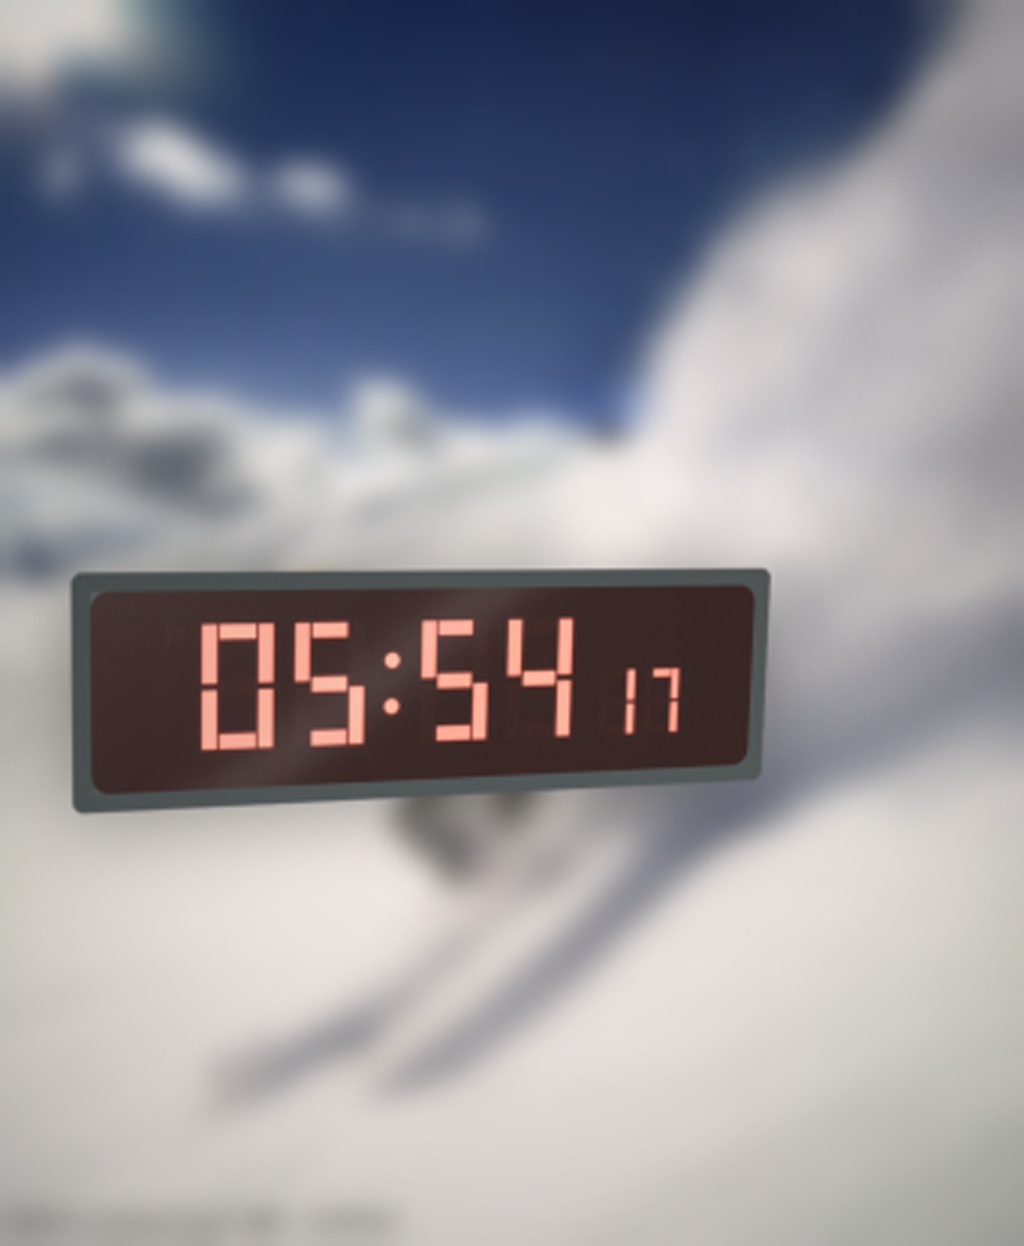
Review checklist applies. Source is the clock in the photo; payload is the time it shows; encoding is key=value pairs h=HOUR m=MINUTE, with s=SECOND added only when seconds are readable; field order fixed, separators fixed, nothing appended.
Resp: h=5 m=54 s=17
